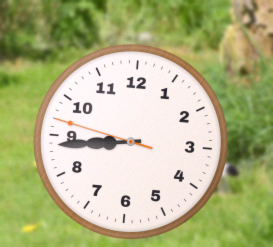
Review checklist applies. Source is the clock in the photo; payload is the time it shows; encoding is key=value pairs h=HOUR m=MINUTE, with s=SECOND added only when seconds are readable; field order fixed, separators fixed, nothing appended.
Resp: h=8 m=43 s=47
